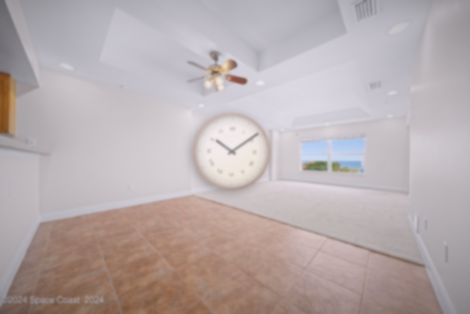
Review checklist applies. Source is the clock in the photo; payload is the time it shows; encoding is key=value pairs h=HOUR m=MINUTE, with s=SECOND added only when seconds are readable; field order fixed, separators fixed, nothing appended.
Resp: h=10 m=9
